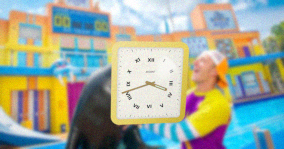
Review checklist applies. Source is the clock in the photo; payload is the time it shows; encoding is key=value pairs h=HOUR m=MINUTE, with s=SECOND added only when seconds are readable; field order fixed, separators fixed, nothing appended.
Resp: h=3 m=42
